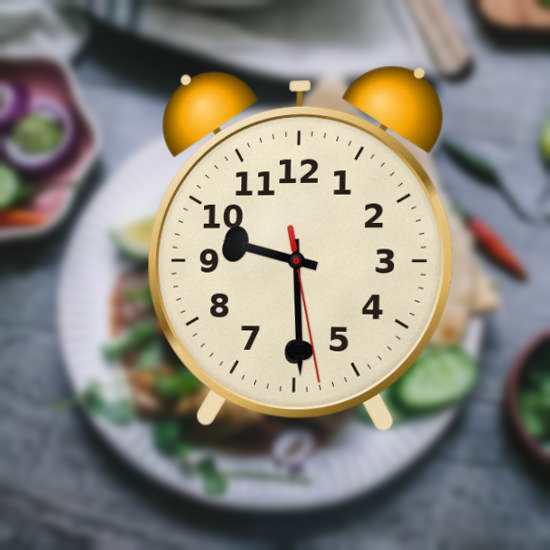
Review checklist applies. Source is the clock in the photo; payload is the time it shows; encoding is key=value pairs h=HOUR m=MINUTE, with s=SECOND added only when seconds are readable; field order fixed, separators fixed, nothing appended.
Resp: h=9 m=29 s=28
